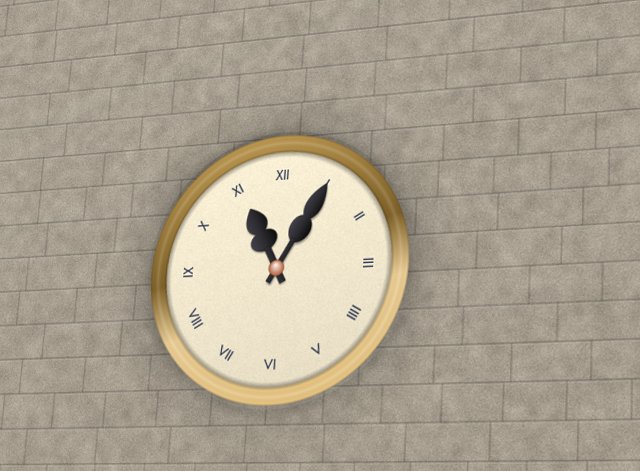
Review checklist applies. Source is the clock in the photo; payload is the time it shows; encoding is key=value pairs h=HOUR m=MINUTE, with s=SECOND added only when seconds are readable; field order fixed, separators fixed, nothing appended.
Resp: h=11 m=5
